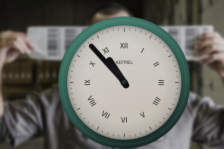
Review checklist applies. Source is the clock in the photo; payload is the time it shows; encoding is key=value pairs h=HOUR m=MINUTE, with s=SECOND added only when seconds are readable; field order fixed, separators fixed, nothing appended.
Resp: h=10 m=53
